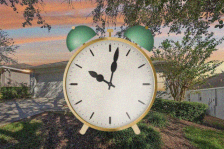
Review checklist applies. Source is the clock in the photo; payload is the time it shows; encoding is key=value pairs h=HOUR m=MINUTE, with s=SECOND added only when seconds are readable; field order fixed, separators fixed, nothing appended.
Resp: h=10 m=2
